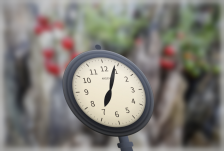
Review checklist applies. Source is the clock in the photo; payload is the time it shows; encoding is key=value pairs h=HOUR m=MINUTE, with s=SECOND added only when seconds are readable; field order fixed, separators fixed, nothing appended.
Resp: h=7 m=4
